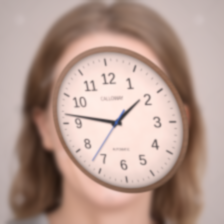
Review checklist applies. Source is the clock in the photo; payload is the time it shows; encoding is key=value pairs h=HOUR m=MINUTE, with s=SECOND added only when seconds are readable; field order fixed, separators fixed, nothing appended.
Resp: h=1 m=46 s=37
